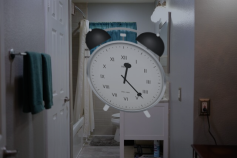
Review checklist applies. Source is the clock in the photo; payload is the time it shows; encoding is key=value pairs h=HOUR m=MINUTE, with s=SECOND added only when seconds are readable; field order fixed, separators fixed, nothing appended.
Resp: h=12 m=23
